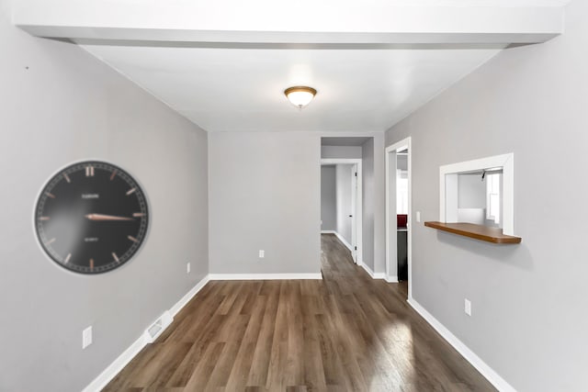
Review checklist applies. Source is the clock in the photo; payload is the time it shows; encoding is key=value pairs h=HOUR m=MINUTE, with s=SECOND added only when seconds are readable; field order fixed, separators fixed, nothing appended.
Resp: h=3 m=16
